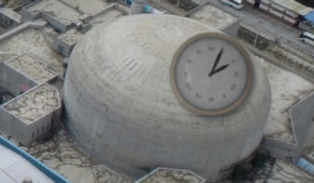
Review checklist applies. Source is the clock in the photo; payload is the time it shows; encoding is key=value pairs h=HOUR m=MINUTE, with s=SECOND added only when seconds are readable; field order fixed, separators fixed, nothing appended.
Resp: h=2 m=4
